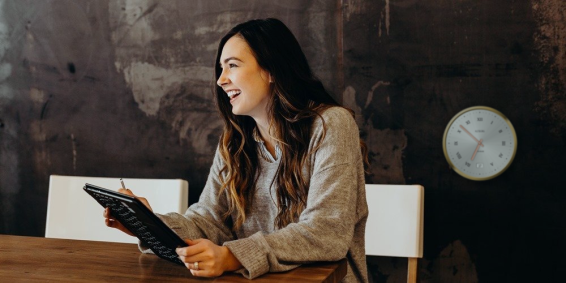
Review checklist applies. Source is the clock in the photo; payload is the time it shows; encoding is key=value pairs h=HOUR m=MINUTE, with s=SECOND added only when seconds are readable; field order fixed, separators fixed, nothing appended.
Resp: h=6 m=52
